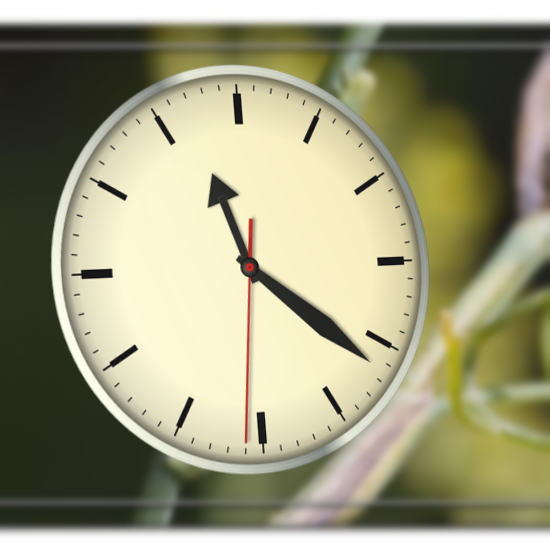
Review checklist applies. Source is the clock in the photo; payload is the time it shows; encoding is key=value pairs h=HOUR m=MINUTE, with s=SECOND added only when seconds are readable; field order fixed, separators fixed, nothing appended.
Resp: h=11 m=21 s=31
